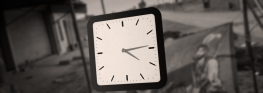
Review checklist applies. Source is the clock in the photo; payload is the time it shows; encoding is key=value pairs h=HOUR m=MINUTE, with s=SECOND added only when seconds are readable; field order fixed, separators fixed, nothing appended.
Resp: h=4 m=14
